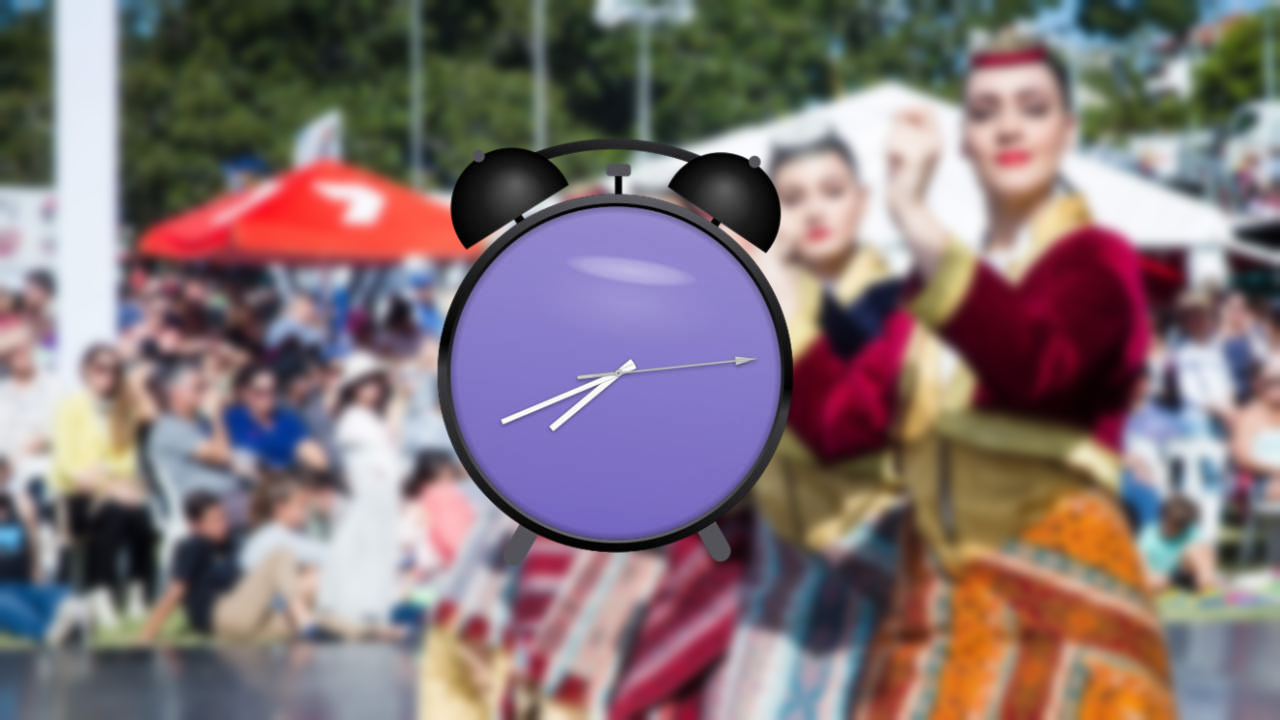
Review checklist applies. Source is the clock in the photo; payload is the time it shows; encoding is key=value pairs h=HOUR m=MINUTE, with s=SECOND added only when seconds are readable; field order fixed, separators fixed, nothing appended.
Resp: h=7 m=41 s=14
